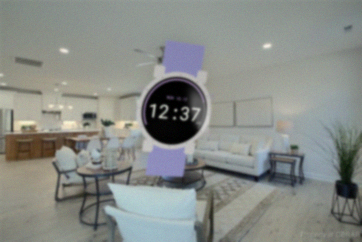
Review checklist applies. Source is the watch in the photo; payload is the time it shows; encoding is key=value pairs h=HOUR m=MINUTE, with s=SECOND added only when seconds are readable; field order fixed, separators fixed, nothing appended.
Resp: h=12 m=37
